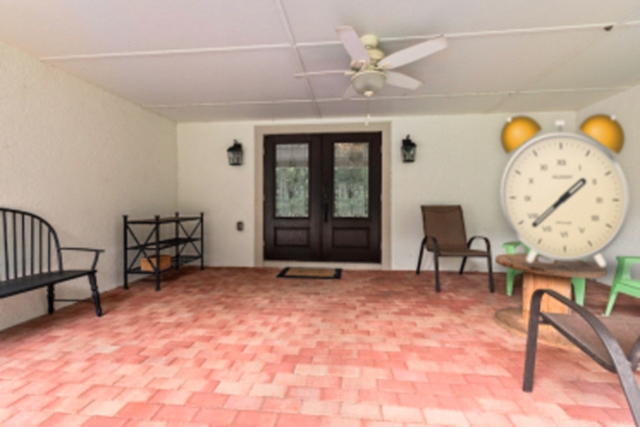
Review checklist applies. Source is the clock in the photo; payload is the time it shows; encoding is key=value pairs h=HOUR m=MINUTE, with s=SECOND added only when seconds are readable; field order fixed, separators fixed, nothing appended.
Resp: h=1 m=38
